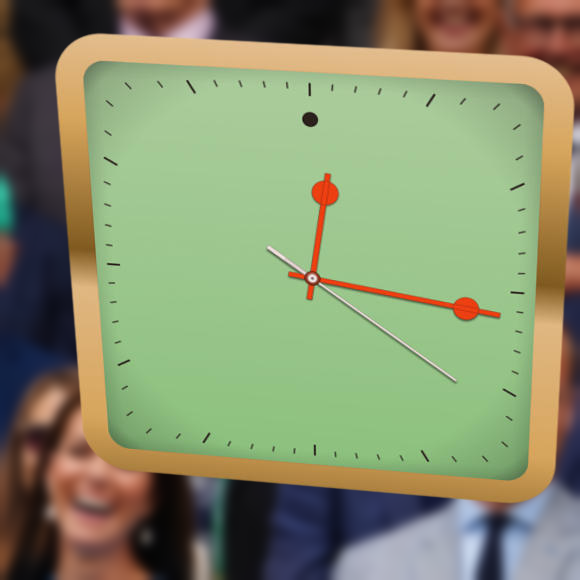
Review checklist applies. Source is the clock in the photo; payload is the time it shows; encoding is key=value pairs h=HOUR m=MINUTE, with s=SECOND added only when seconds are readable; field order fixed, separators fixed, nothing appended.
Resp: h=12 m=16 s=21
